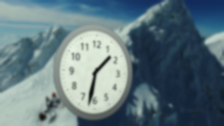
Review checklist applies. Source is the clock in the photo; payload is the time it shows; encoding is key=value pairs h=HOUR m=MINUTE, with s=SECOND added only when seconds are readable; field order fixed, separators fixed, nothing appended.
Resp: h=1 m=32
